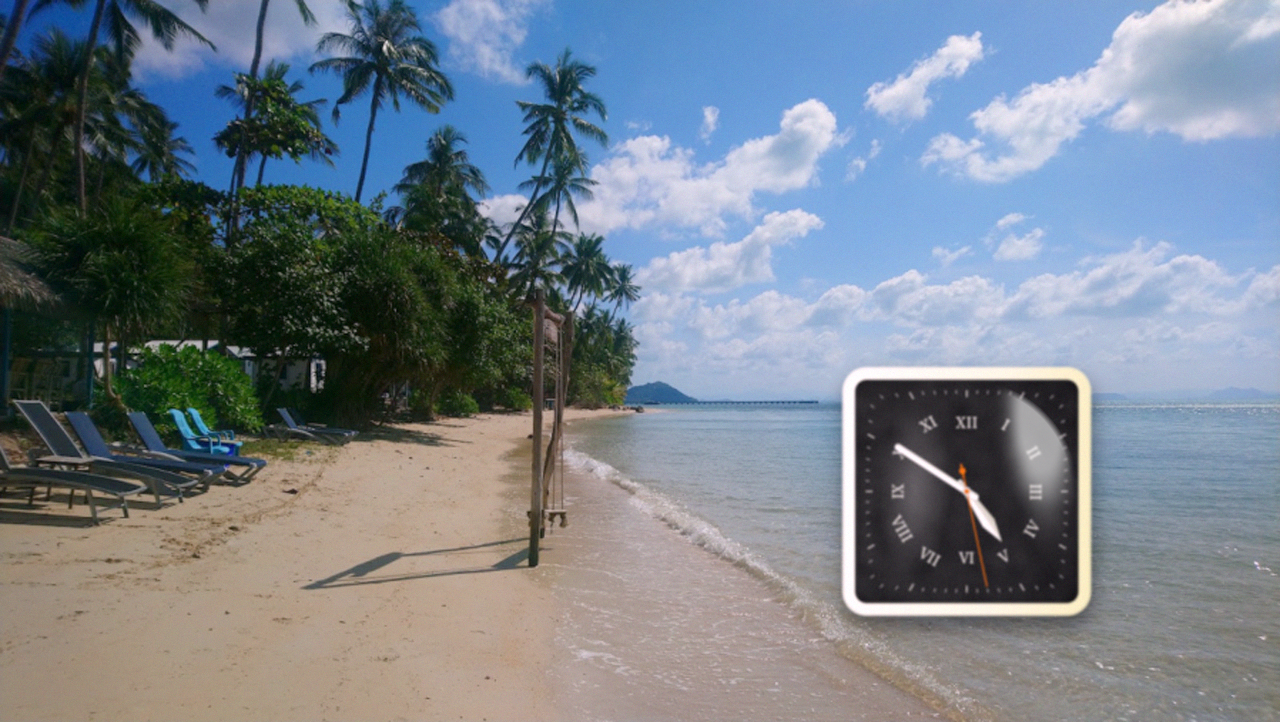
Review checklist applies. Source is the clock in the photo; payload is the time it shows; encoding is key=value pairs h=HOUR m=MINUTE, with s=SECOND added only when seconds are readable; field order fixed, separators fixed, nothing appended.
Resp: h=4 m=50 s=28
